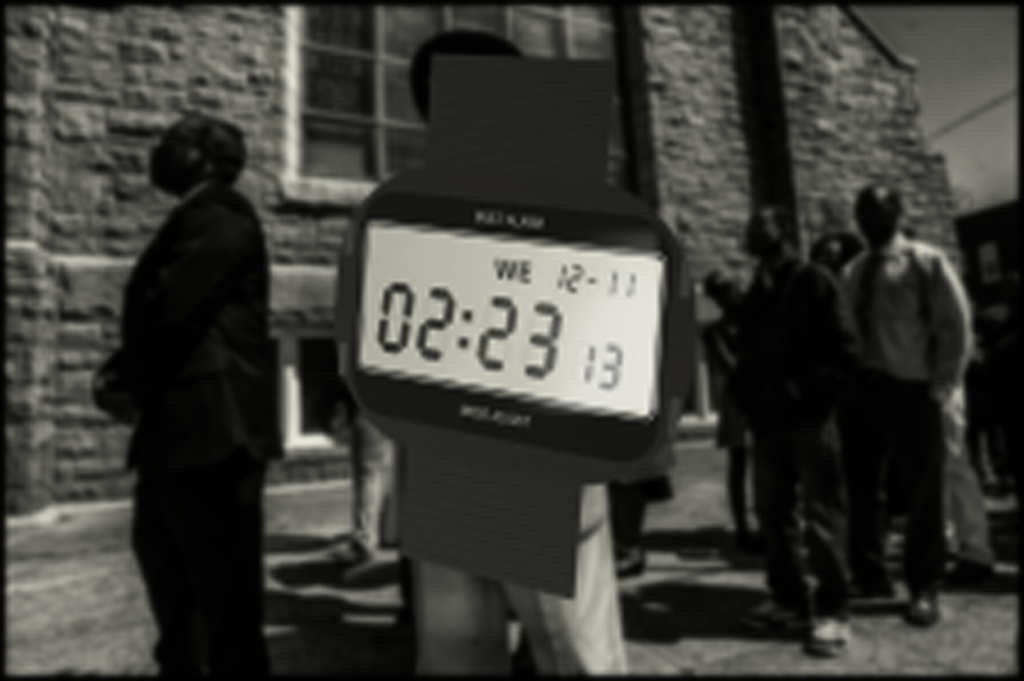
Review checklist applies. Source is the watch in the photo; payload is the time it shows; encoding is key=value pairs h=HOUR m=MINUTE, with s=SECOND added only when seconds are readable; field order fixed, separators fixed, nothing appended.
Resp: h=2 m=23 s=13
